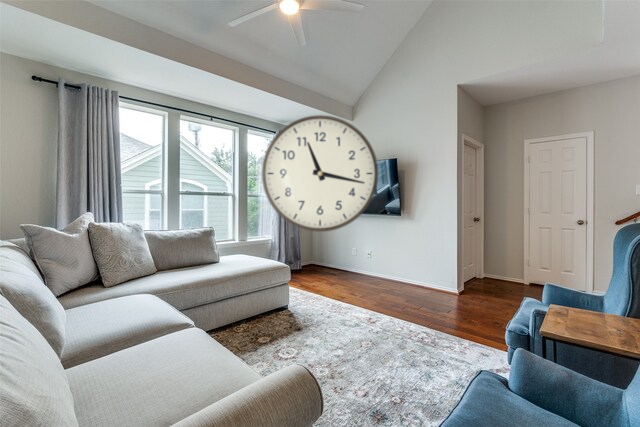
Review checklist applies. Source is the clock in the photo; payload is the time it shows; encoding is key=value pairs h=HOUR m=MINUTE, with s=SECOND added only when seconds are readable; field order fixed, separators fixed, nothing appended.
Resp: h=11 m=17
